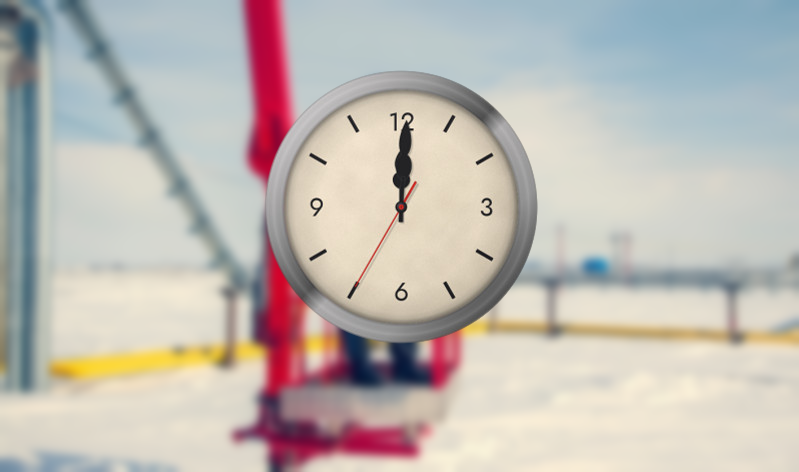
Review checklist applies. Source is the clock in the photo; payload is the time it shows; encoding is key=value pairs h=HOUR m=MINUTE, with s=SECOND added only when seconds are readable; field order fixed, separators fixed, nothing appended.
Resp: h=12 m=0 s=35
